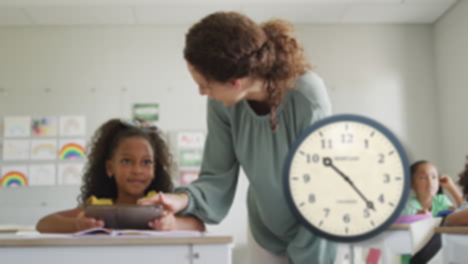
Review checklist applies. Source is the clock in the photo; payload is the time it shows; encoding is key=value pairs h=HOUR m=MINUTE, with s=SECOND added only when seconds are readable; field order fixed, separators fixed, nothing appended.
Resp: h=10 m=23
